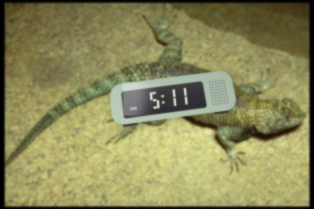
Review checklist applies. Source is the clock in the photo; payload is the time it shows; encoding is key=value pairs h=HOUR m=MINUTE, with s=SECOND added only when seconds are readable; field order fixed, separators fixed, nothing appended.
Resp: h=5 m=11
